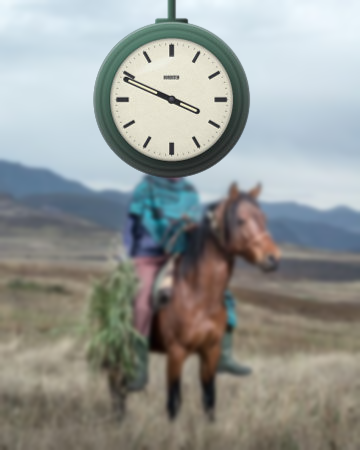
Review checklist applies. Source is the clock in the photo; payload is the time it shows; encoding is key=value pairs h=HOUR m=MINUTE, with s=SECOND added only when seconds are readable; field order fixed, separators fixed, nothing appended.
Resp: h=3 m=49
